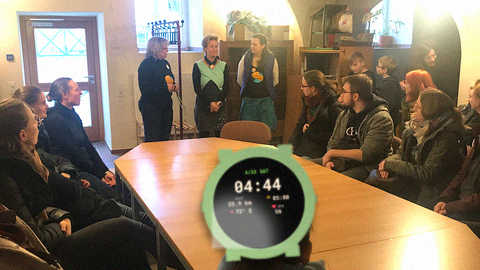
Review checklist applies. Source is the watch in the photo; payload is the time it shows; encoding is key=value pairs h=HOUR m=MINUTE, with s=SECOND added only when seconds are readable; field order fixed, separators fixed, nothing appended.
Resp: h=4 m=44
